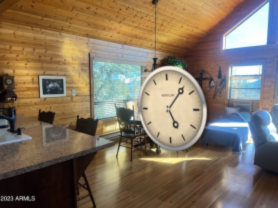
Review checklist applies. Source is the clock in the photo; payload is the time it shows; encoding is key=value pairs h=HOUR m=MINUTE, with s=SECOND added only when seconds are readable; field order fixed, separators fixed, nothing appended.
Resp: h=5 m=7
